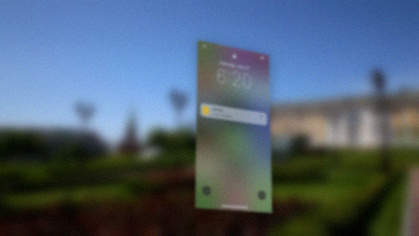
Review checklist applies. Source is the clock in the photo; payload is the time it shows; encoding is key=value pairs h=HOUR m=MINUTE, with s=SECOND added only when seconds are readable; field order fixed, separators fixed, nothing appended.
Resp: h=6 m=20
